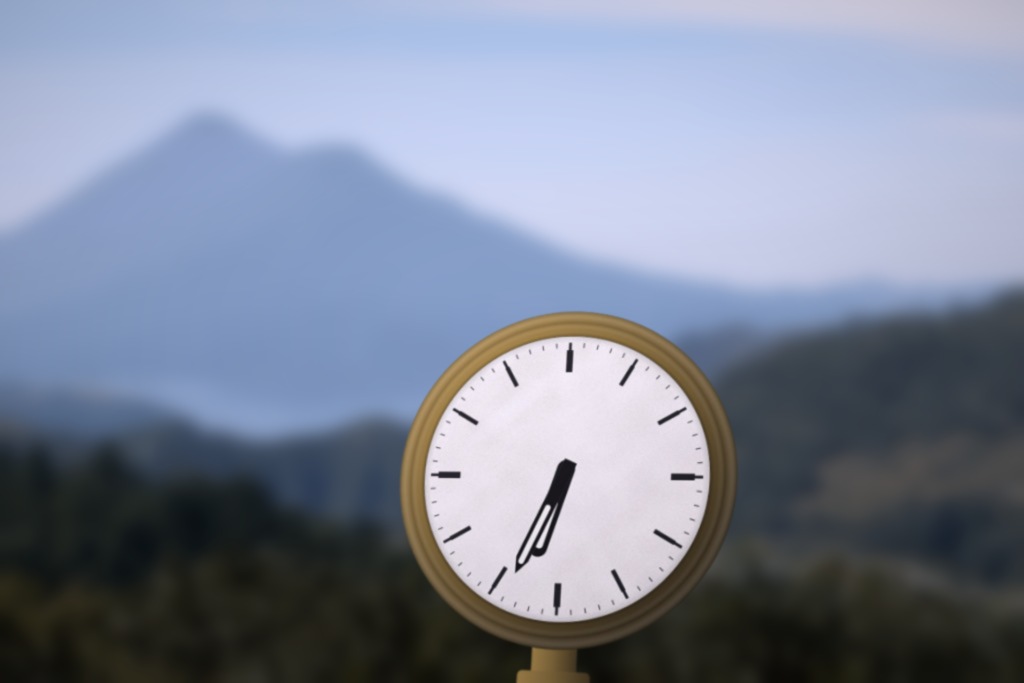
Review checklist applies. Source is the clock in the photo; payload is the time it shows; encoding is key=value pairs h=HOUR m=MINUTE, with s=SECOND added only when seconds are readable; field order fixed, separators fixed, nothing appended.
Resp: h=6 m=34
